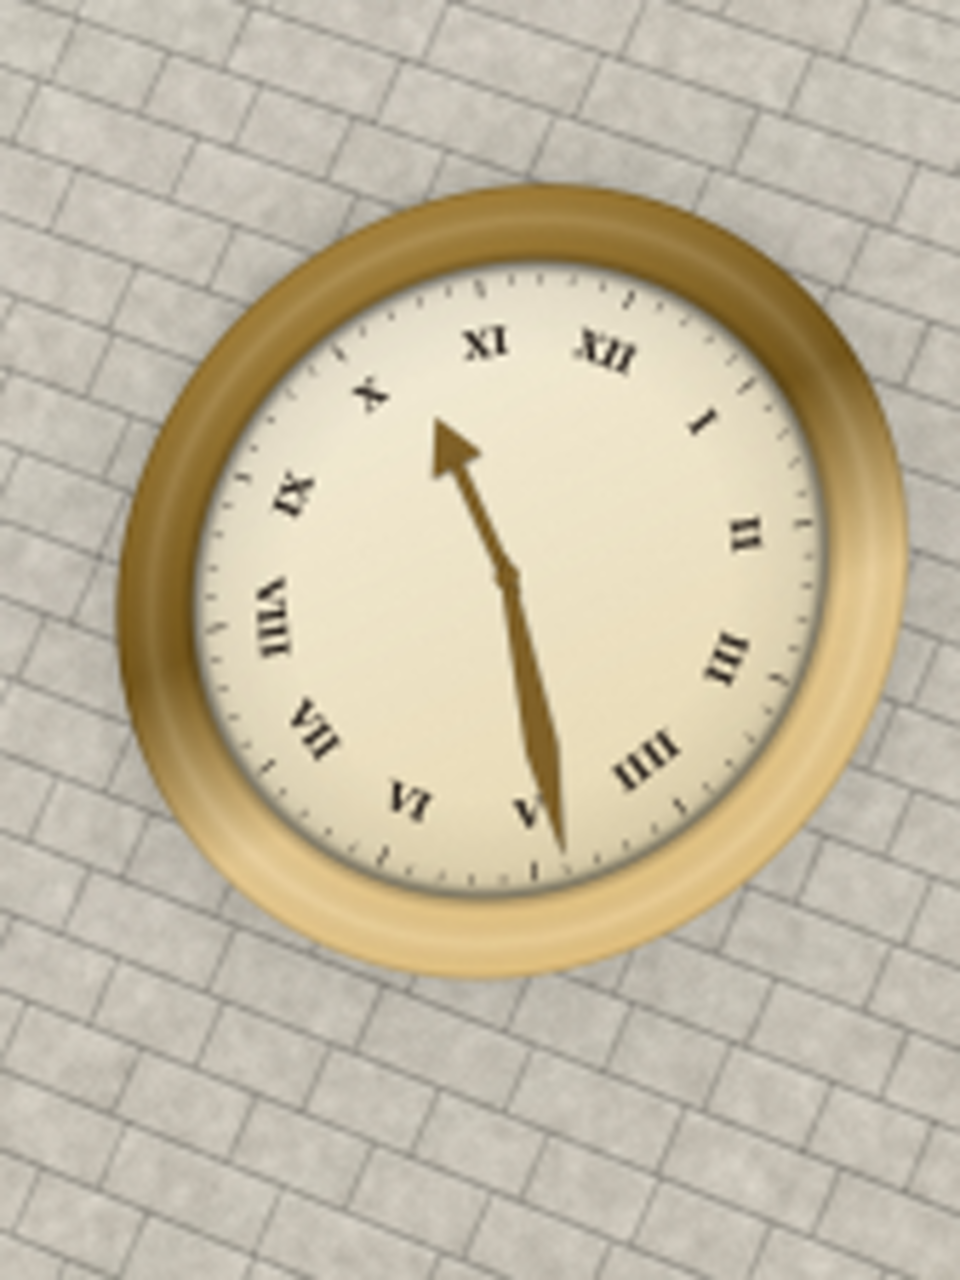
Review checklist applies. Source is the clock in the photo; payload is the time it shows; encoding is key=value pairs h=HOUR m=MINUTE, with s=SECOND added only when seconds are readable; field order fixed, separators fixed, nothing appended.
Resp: h=10 m=24
